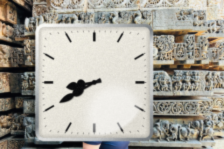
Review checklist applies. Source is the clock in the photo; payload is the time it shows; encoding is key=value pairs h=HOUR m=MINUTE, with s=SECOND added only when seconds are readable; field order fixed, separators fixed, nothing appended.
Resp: h=8 m=40
